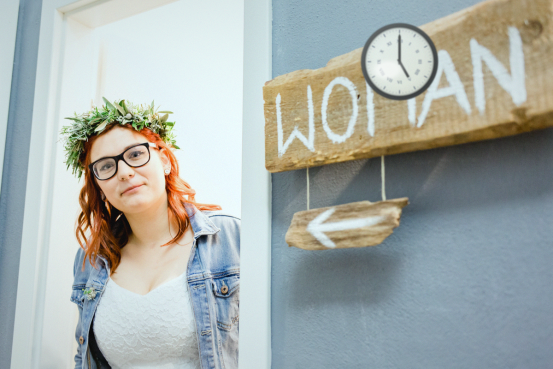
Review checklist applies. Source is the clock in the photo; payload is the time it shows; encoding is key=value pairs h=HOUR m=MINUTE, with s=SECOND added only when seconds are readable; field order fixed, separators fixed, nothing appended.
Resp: h=5 m=0
